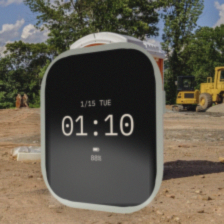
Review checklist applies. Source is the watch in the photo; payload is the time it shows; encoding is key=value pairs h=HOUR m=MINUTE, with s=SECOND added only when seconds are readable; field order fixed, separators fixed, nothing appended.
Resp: h=1 m=10
